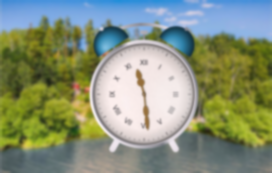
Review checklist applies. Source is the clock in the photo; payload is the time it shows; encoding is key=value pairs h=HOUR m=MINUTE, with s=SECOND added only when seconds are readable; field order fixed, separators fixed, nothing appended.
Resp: h=11 m=29
